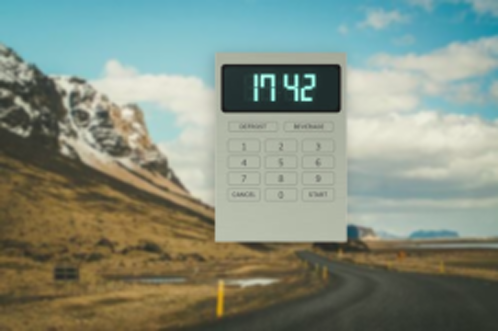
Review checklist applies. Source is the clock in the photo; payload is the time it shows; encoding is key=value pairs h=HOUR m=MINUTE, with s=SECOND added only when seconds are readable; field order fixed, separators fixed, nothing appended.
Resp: h=17 m=42
